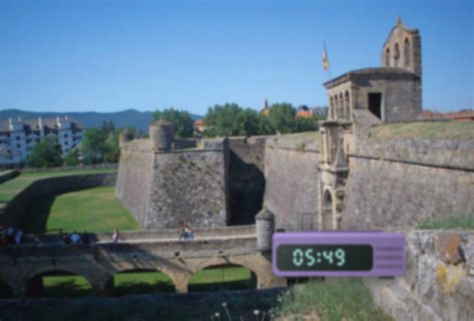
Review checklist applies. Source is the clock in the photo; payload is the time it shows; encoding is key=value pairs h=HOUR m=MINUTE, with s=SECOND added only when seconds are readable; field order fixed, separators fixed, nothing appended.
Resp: h=5 m=49
